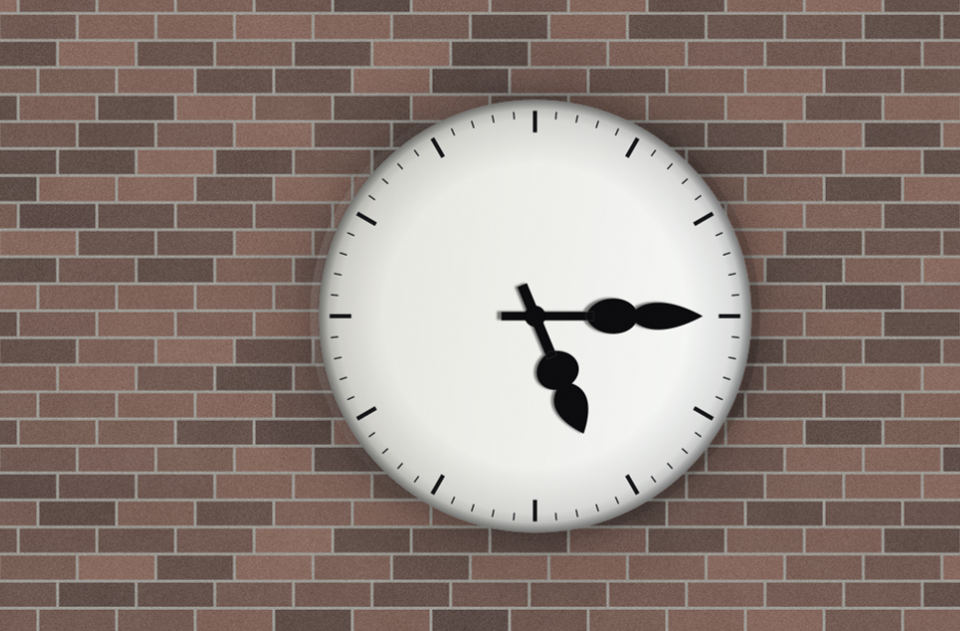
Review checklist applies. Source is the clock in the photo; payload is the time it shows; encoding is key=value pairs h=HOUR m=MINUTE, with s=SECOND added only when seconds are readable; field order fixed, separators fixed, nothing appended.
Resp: h=5 m=15
